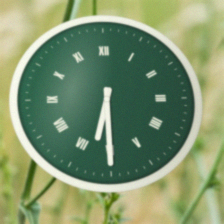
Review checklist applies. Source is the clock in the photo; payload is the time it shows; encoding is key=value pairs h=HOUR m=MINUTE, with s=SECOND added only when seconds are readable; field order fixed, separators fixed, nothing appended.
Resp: h=6 m=30
